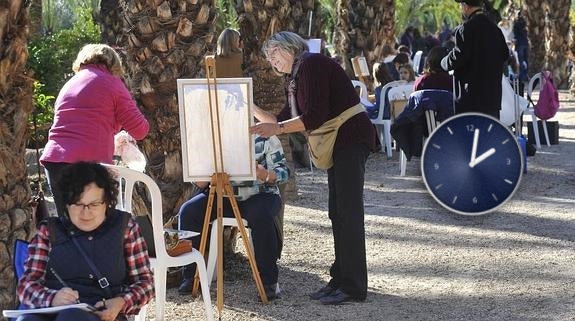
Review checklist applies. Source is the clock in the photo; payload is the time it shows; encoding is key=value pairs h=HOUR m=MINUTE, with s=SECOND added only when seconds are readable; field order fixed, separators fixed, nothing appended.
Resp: h=2 m=2
